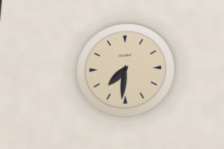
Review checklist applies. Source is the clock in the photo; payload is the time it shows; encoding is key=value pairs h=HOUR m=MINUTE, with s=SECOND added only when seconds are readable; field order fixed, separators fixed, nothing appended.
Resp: h=7 m=31
